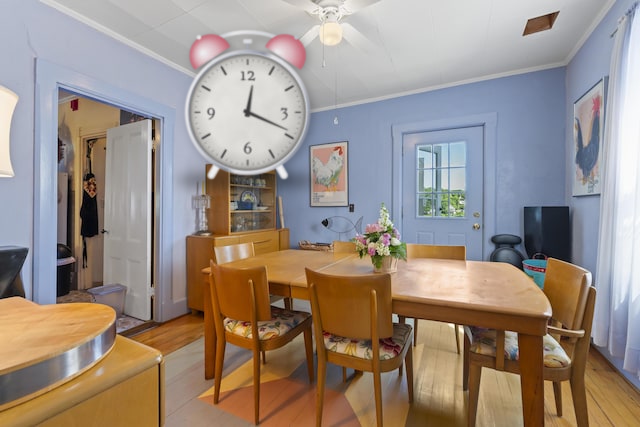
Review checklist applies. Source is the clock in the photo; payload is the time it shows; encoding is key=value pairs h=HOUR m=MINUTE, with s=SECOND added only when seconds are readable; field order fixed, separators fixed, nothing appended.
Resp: h=12 m=19
